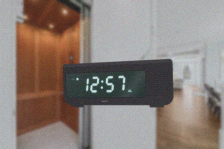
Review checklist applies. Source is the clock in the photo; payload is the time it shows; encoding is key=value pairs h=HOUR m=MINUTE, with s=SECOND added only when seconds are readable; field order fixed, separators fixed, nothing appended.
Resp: h=12 m=57
